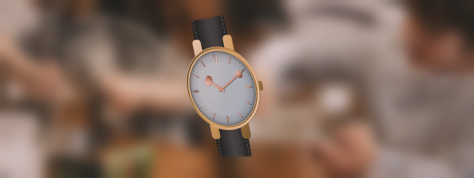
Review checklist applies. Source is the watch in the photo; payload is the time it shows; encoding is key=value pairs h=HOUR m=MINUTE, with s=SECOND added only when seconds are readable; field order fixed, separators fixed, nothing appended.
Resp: h=10 m=10
